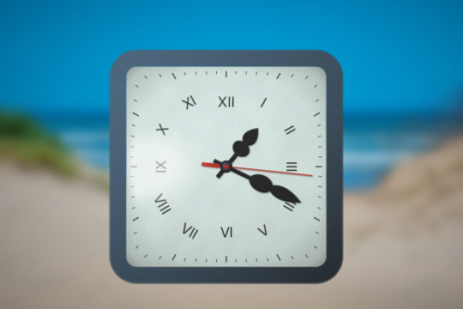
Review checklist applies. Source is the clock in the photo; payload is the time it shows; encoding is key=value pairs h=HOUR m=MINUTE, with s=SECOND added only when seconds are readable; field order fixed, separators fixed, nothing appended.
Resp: h=1 m=19 s=16
